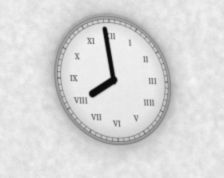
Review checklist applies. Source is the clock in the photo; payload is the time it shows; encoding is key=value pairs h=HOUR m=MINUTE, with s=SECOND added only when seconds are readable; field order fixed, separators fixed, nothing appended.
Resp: h=7 m=59
